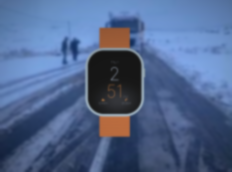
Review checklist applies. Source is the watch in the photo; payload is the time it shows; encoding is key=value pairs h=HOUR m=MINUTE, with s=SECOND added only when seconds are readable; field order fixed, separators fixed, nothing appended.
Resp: h=2 m=51
